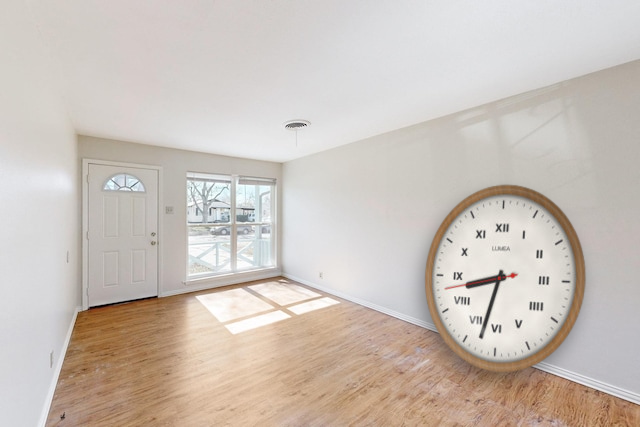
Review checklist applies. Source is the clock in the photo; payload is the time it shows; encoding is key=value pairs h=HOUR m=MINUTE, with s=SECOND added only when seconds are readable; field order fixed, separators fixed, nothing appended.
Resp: h=8 m=32 s=43
